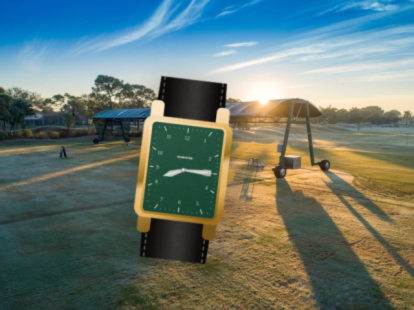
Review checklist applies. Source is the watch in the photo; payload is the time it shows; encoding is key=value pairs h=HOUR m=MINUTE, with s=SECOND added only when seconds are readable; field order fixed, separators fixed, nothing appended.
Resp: h=8 m=15
